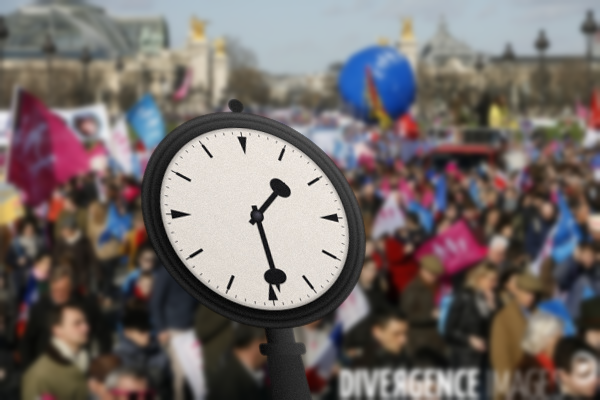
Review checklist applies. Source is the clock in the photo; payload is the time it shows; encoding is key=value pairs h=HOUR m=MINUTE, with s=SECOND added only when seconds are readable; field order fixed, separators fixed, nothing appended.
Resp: h=1 m=29
